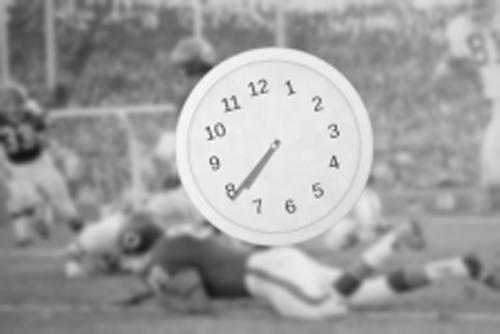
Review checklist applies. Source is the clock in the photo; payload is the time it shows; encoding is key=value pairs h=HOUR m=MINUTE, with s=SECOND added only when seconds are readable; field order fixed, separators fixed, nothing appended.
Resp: h=7 m=39
